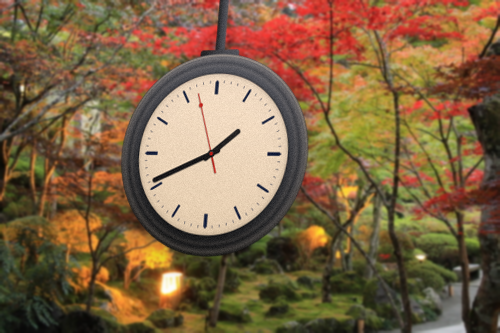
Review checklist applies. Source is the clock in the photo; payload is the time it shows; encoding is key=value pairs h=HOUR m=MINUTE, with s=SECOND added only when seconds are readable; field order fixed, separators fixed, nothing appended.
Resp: h=1 m=40 s=57
